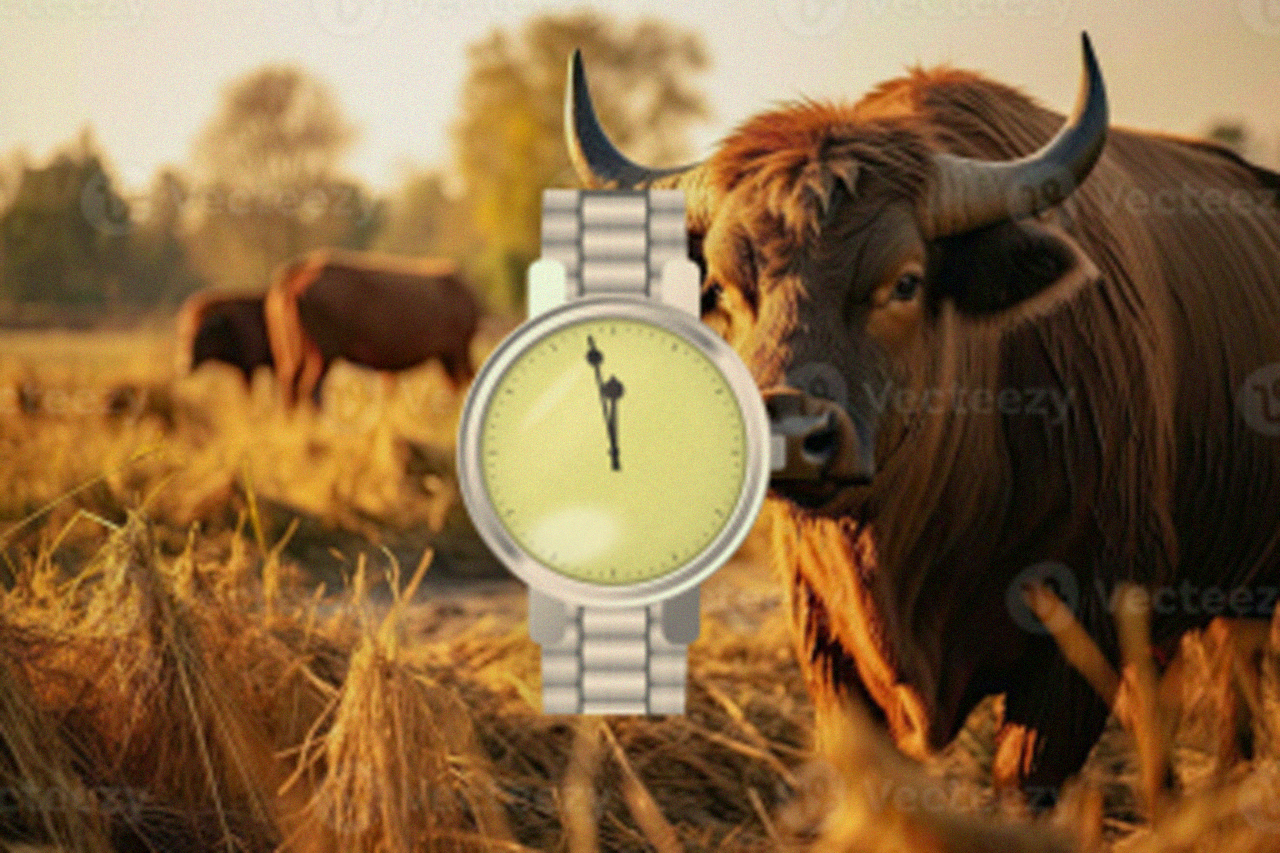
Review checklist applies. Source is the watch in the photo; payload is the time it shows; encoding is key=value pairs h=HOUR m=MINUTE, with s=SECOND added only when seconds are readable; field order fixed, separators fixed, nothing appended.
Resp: h=11 m=58
